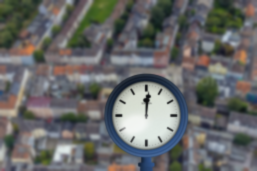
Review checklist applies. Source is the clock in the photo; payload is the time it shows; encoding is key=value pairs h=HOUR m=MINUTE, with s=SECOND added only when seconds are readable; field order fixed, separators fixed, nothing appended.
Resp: h=12 m=1
